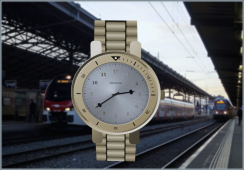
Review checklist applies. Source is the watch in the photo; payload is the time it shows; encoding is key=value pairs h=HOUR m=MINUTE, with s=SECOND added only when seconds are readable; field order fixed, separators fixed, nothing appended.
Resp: h=2 m=39
